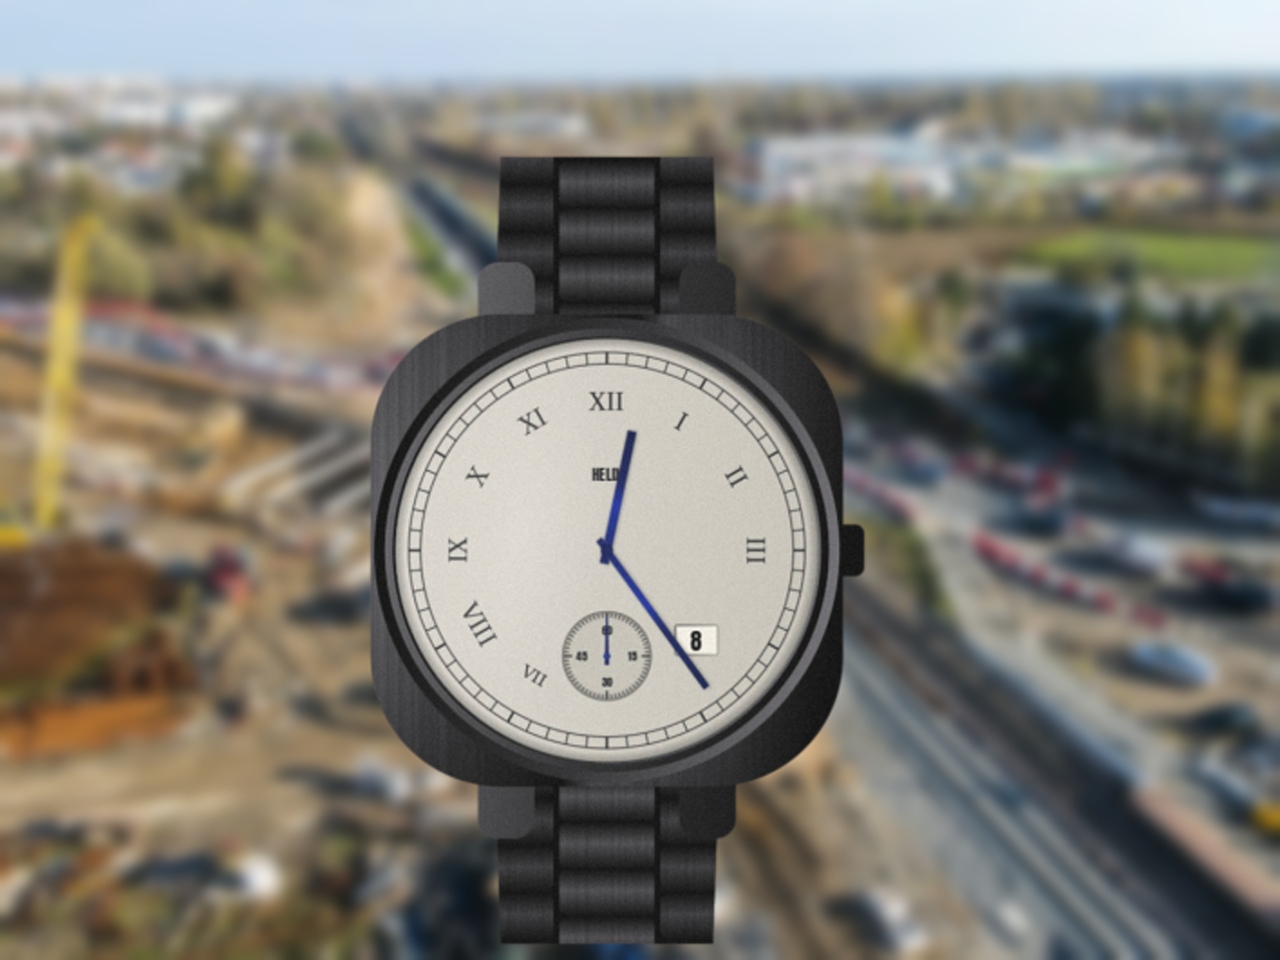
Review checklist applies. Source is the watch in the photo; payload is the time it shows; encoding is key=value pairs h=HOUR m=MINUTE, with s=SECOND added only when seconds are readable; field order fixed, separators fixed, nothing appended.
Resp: h=12 m=24
